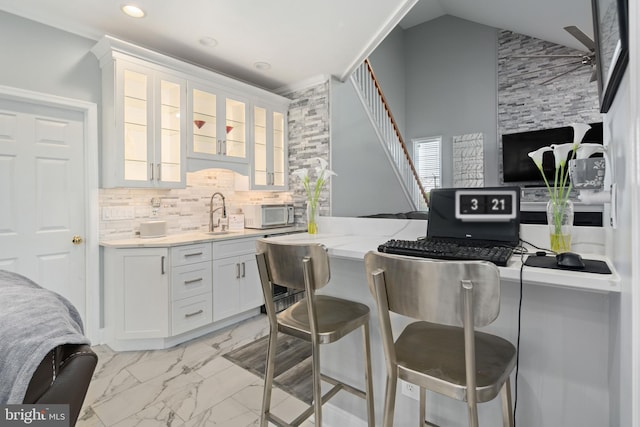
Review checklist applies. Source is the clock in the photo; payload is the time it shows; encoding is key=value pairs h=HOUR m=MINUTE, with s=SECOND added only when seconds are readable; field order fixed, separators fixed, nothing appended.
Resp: h=3 m=21
